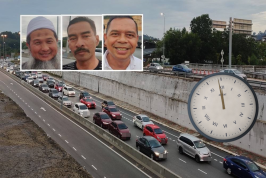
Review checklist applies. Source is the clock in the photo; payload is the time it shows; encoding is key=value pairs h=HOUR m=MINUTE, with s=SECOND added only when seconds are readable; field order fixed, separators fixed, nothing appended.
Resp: h=11 m=59
